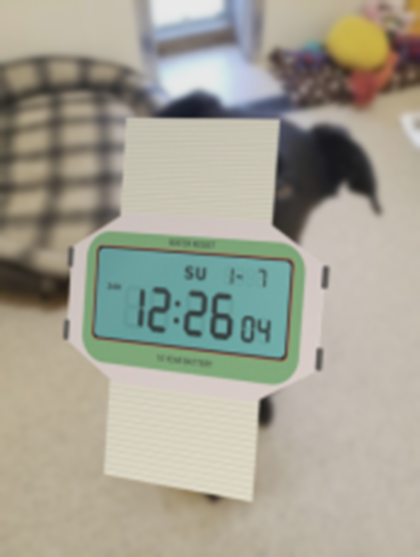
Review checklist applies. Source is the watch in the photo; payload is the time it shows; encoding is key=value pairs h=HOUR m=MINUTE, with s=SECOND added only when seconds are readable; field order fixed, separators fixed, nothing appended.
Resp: h=12 m=26 s=4
